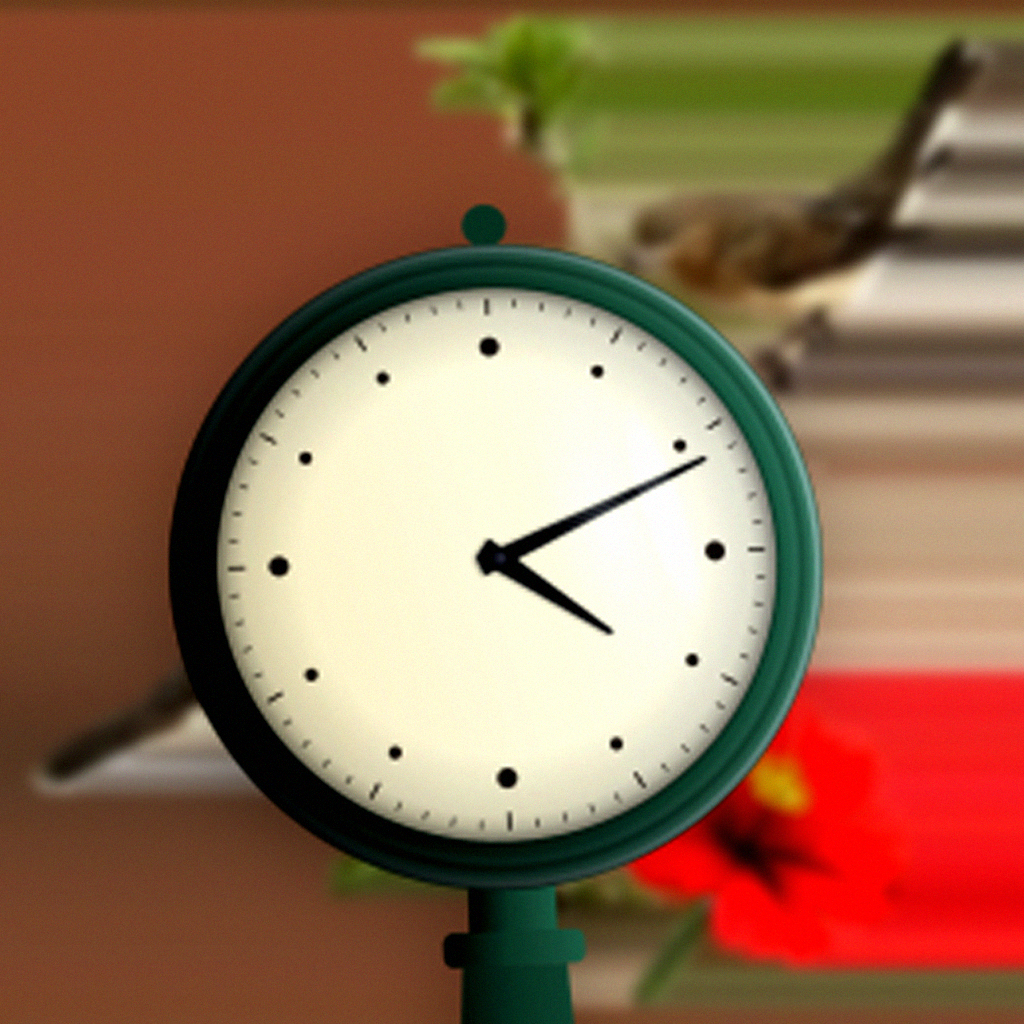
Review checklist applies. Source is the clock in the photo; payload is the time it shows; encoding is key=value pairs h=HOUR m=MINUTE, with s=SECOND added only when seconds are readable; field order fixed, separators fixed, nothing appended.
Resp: h=4 m=11
